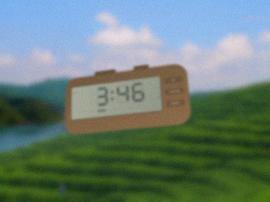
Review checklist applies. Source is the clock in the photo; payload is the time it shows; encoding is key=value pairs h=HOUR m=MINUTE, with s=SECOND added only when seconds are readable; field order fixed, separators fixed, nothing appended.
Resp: h=3 m=46
